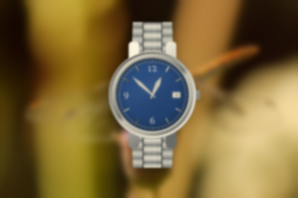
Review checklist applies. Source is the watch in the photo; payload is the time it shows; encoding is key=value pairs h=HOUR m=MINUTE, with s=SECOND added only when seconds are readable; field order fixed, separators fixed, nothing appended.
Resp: h=12 m=52
